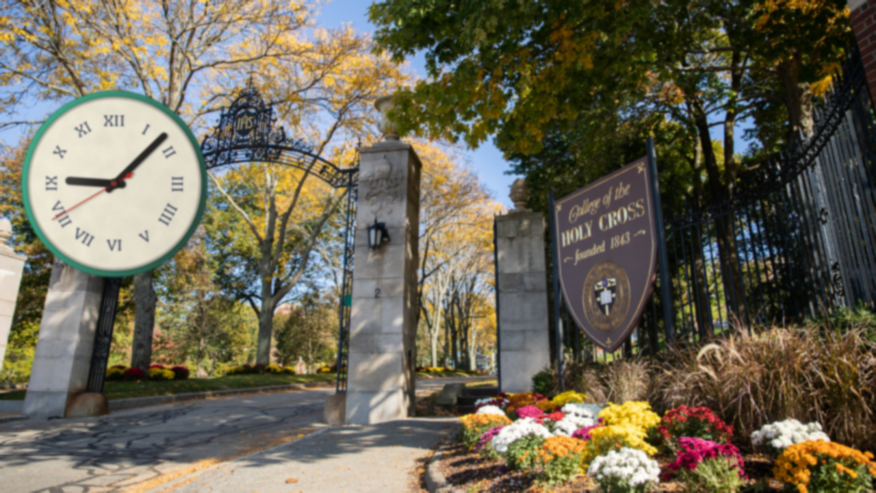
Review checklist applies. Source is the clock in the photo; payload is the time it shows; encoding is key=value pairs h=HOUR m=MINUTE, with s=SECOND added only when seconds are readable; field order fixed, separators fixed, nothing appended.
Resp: h=9 m=7 s=40
